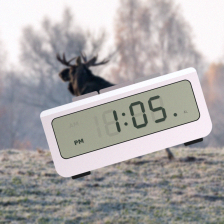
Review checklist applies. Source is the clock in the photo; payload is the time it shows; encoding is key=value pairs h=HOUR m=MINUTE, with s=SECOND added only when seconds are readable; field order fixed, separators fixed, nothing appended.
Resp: h=1 m=5
